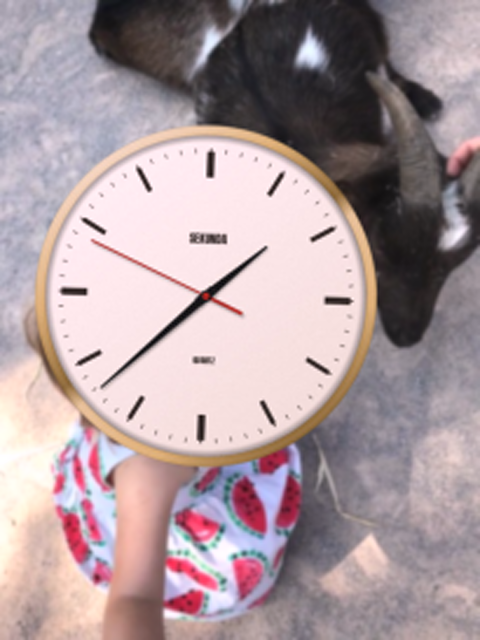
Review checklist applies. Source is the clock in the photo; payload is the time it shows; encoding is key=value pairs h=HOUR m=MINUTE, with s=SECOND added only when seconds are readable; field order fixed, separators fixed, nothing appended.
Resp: h=1 m=37 s=49
